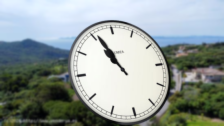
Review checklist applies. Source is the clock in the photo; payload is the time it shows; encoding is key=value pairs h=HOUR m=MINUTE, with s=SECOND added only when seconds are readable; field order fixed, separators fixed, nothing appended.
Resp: h=10 m=56
